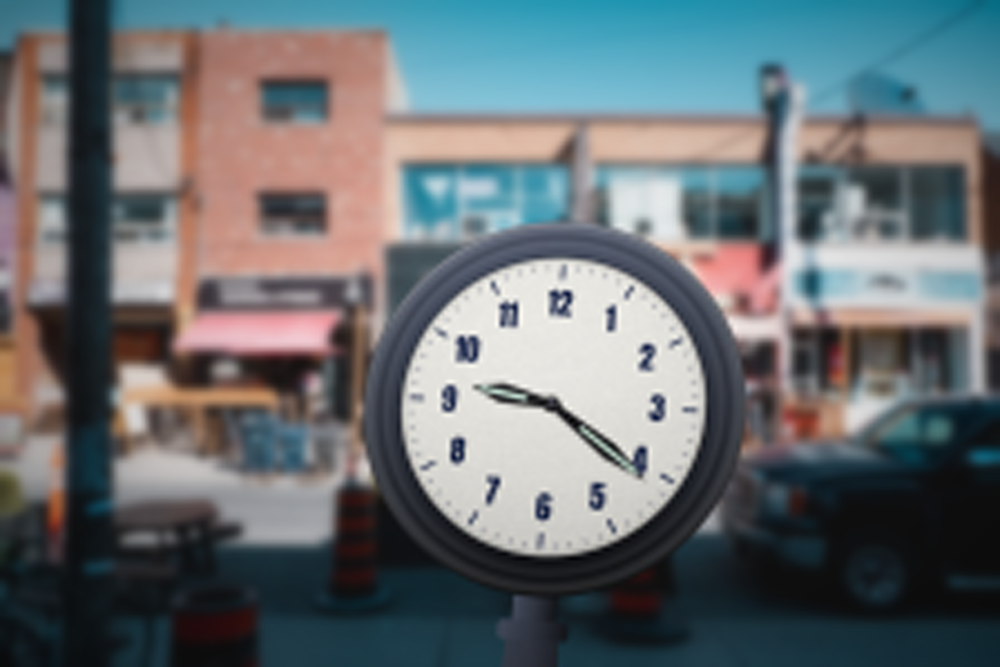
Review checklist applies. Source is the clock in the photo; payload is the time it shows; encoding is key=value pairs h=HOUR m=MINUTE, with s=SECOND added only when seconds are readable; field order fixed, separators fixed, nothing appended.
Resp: h=9 m=21
